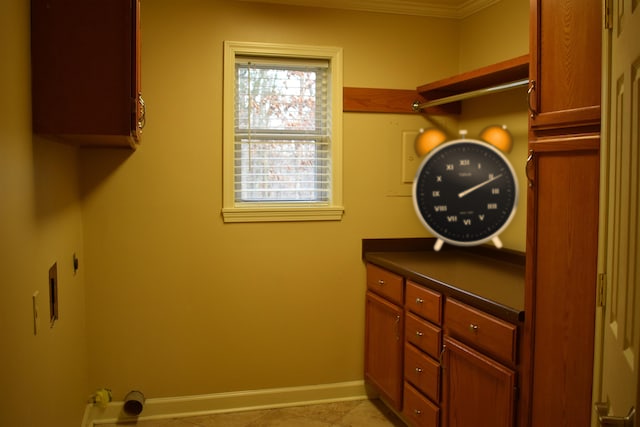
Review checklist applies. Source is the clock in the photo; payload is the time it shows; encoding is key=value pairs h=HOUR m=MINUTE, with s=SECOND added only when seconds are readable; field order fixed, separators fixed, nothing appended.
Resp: h=2 m=11
